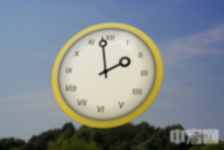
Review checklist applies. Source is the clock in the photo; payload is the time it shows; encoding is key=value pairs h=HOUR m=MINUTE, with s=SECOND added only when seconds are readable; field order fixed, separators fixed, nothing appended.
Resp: h=1 m=58
